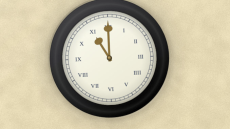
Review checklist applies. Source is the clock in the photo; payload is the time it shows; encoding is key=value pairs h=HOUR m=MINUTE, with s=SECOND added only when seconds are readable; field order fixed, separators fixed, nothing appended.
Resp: h=11 m=0
